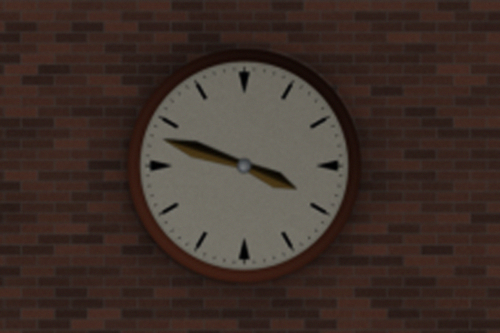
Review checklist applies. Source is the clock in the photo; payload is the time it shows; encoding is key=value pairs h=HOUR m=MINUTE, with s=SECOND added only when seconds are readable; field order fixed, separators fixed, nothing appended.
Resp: h=3 m=48
